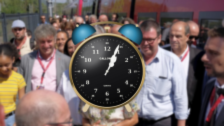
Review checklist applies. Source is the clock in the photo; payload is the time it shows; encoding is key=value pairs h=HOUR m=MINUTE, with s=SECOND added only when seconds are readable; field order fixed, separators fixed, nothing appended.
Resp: h=1 m=4
